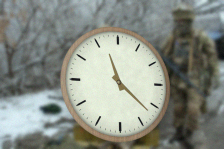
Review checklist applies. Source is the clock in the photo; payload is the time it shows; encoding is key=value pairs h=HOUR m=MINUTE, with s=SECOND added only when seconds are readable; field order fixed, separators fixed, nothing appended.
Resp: h=11 m=22
